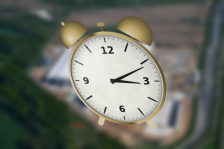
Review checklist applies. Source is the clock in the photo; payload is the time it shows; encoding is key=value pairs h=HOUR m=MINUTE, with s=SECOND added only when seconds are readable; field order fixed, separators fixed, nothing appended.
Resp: h=3 m=11
